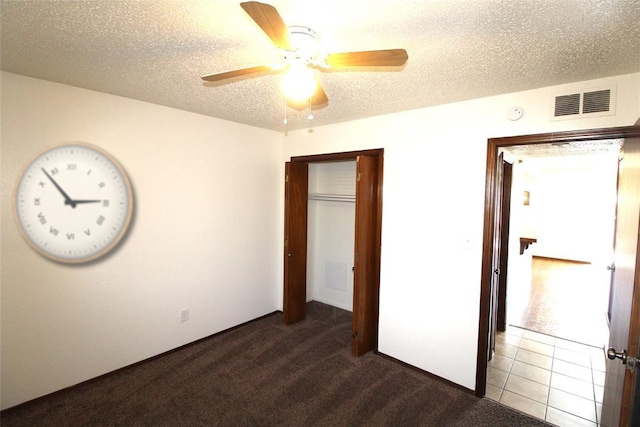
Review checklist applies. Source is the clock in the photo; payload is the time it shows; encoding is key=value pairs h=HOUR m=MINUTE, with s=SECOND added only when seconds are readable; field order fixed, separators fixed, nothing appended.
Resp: h=2 m=53
